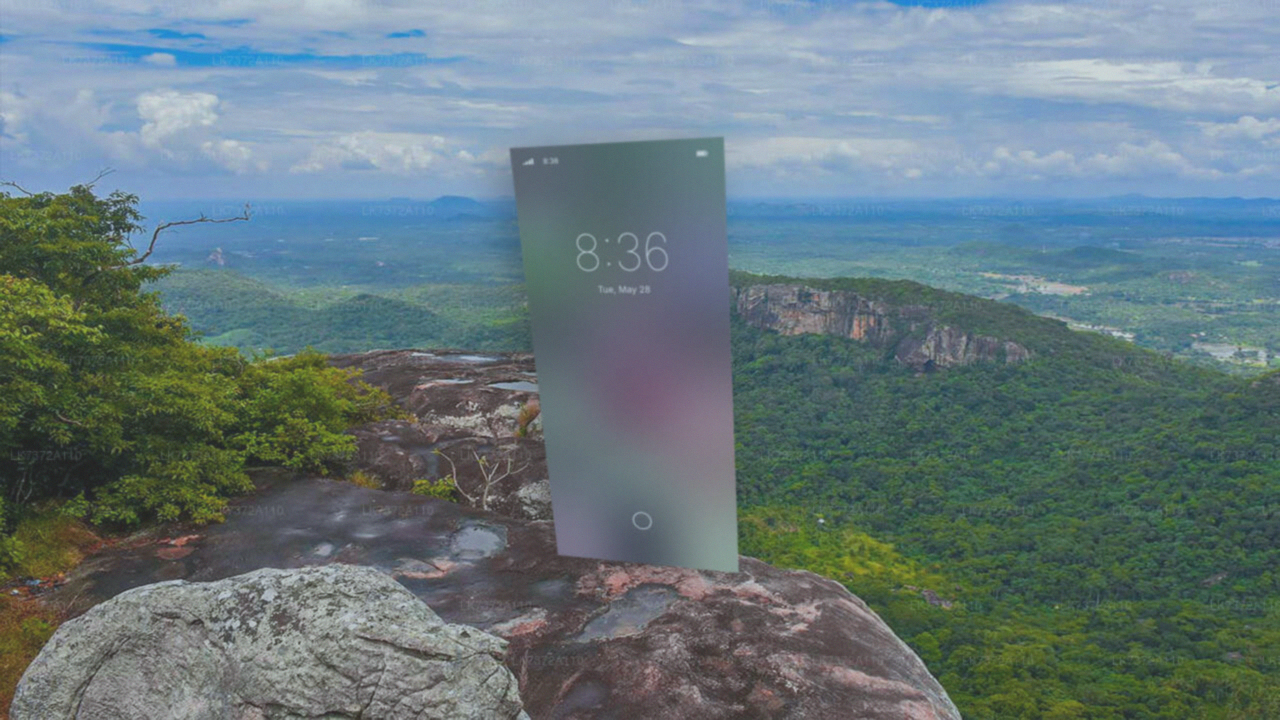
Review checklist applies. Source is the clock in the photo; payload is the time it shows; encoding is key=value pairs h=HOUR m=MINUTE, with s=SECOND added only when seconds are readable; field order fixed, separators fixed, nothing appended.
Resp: h=8 m=36
